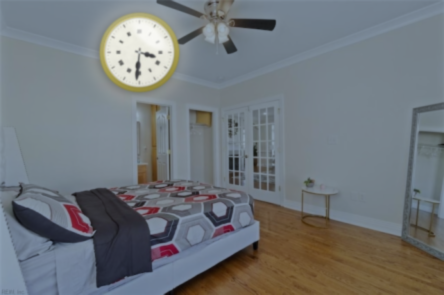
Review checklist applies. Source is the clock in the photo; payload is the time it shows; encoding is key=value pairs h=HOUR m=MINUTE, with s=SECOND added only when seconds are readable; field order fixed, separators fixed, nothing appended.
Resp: h=3 m=31
